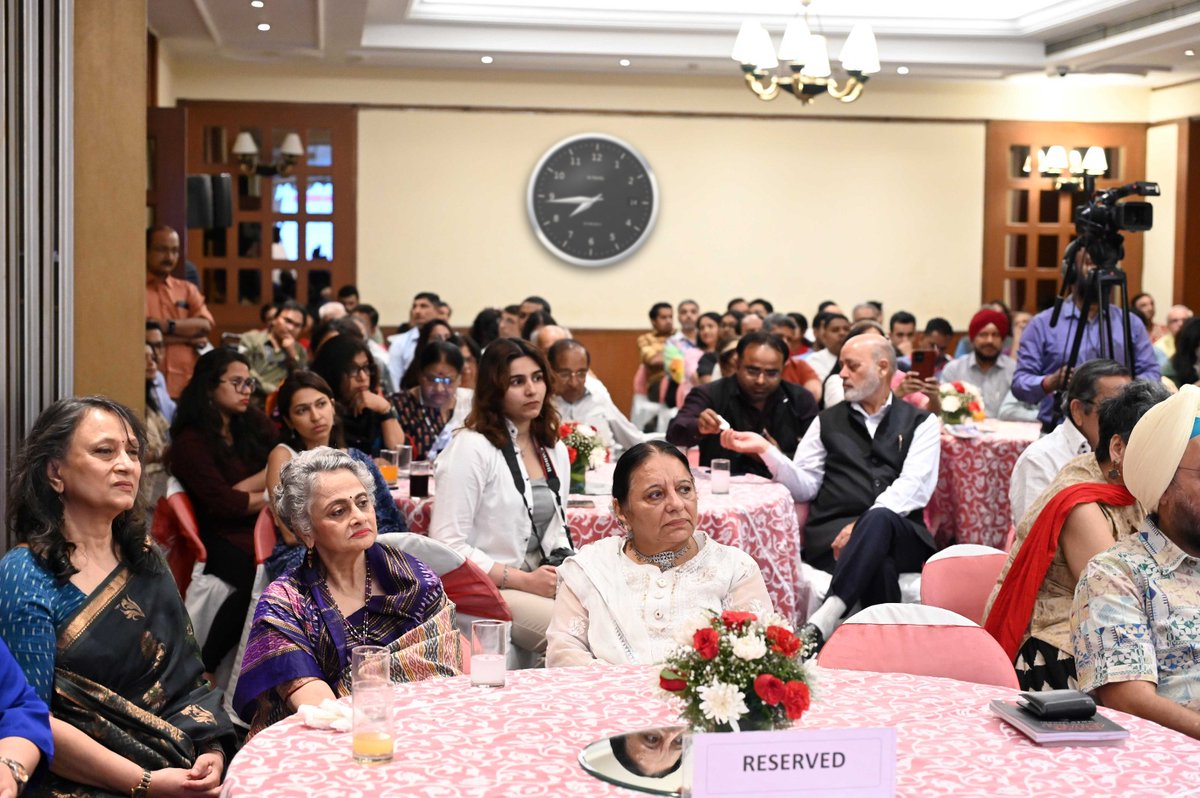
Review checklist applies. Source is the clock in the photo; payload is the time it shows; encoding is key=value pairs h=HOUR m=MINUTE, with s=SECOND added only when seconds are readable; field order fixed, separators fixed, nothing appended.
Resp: h=7 m=44
